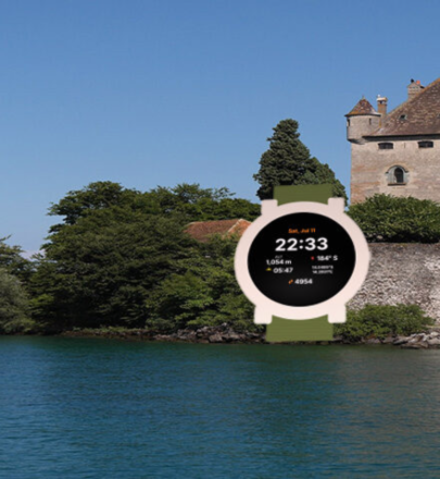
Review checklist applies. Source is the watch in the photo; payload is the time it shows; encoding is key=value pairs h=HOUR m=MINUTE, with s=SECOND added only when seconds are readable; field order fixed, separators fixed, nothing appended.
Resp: h=22 m=33
